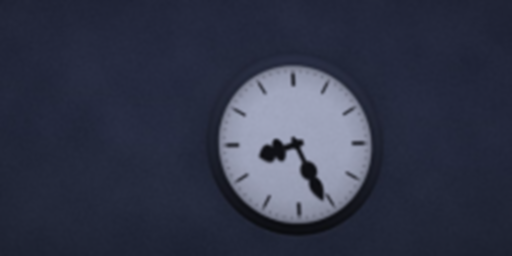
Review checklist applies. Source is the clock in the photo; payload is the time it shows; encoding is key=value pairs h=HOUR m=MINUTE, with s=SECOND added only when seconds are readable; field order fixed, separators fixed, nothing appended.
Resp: h=8 m=26
